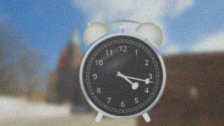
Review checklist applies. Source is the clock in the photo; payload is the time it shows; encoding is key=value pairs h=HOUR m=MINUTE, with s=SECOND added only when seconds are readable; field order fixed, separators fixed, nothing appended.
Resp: h=4 m=17
